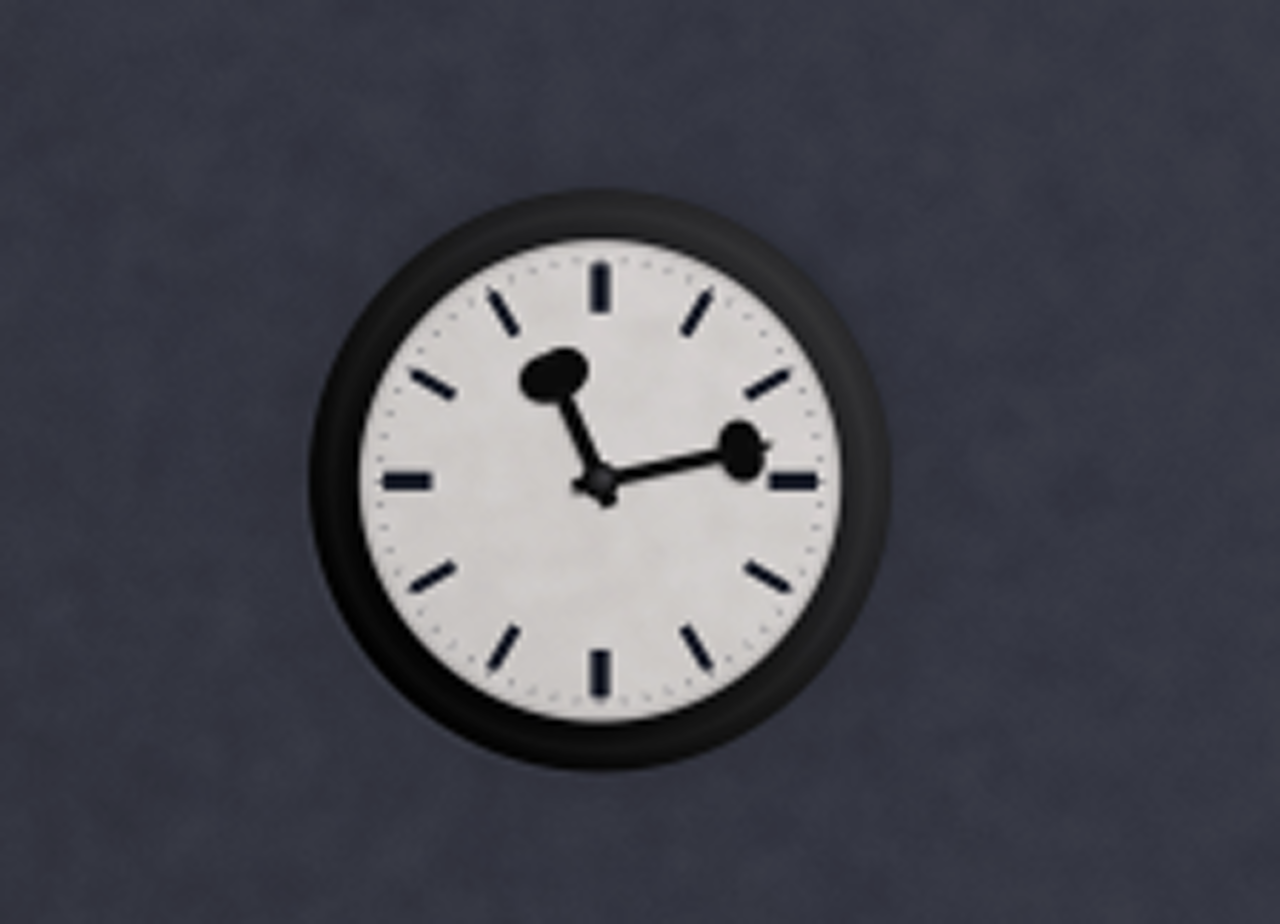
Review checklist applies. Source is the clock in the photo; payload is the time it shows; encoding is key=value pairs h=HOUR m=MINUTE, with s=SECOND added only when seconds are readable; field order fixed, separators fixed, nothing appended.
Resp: h=11 m=13
